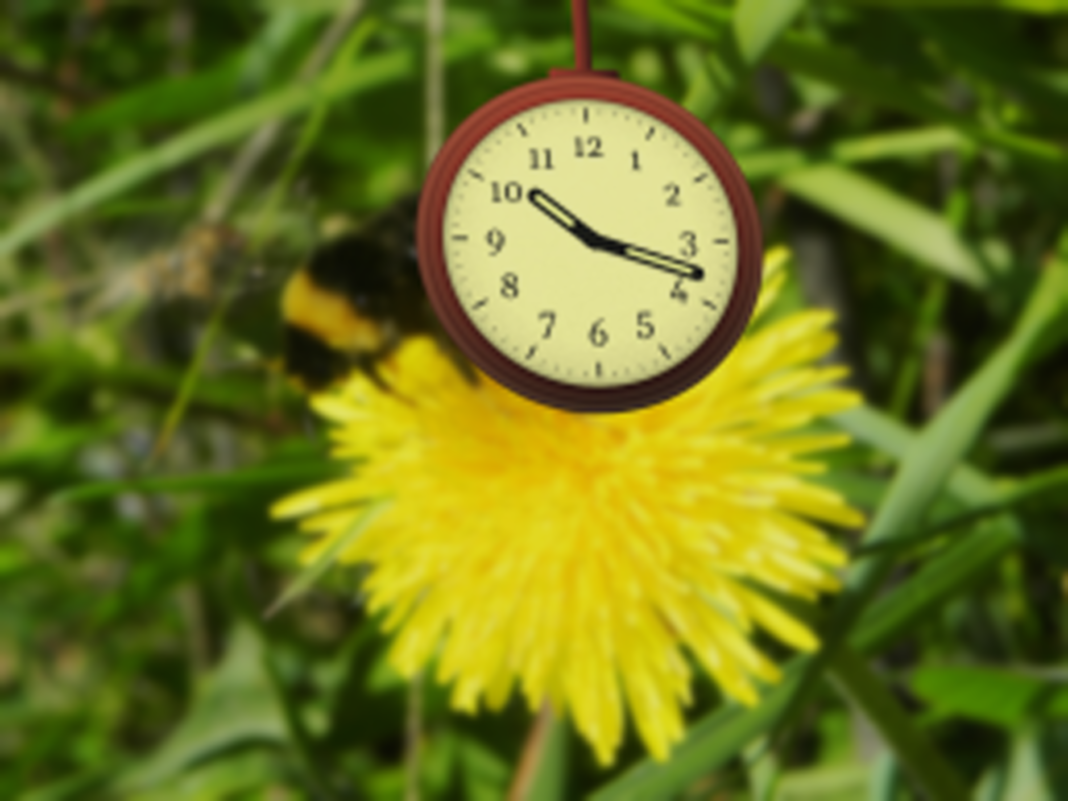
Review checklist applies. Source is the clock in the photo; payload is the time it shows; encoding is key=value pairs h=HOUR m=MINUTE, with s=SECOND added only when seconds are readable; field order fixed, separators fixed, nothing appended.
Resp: h=10 m=18
